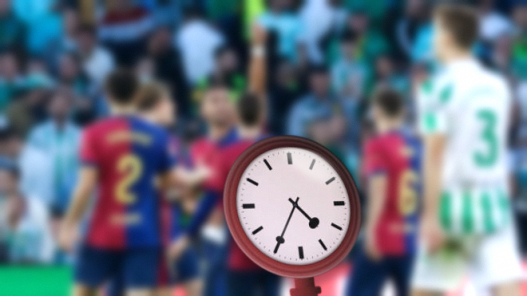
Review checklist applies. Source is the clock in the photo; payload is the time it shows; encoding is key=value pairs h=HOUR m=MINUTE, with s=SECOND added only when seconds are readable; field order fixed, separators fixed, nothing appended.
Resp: h=4 m=35
